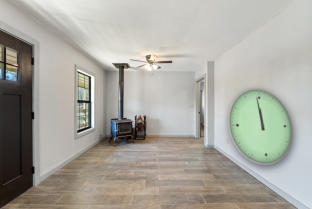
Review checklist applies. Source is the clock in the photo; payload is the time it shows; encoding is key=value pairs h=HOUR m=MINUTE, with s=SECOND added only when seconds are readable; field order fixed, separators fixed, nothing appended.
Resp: h=11 m=59
